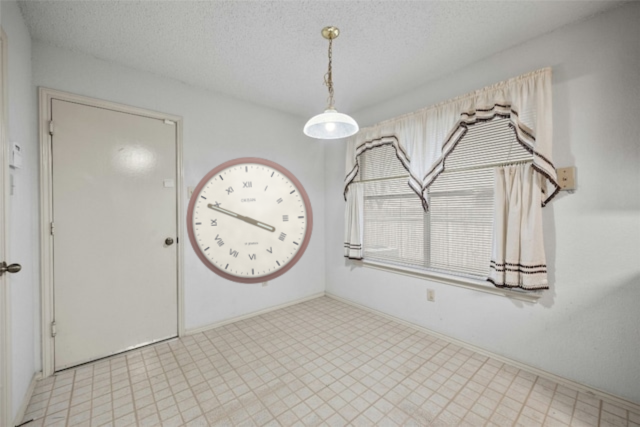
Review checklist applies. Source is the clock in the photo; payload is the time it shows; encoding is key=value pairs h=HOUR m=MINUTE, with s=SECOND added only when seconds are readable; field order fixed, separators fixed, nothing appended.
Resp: h=3 m=49
